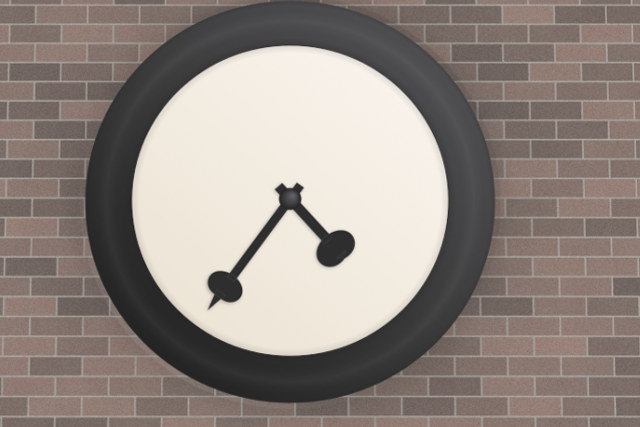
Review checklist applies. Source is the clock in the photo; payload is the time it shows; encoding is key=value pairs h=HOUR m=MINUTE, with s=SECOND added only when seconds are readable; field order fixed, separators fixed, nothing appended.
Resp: h=4 m=36
